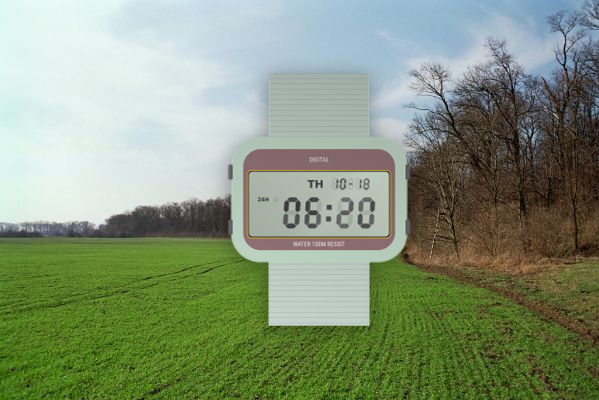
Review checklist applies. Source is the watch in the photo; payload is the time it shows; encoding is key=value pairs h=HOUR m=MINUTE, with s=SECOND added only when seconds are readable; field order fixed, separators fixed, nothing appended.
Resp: h=6 m=20
